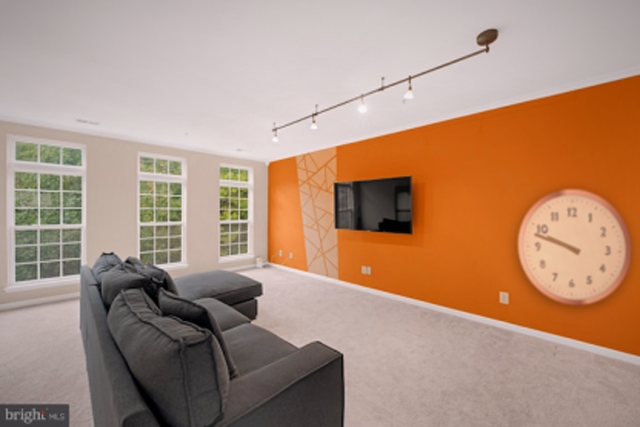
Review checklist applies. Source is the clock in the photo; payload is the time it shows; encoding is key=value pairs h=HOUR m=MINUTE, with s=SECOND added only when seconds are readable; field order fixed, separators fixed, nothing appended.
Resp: h=9 m=48
